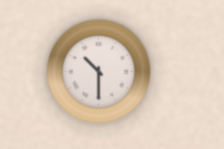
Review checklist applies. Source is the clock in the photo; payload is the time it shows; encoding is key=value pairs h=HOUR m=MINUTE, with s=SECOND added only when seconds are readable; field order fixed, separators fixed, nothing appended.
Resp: h=10 m=30
